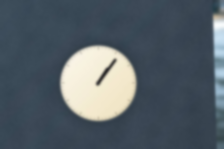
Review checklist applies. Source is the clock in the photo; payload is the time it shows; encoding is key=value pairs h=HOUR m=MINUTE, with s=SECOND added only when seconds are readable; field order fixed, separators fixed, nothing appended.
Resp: h=1 m=6
